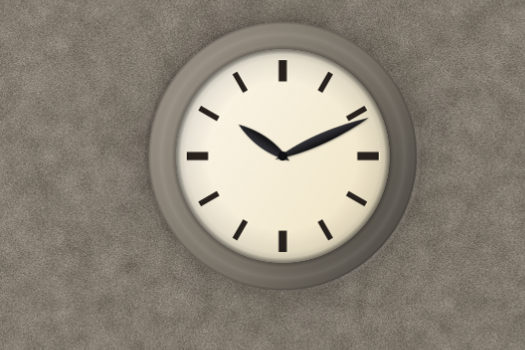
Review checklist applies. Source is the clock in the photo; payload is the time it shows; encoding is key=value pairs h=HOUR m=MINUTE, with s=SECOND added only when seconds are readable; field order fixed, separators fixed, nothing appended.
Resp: h=10 m=11
